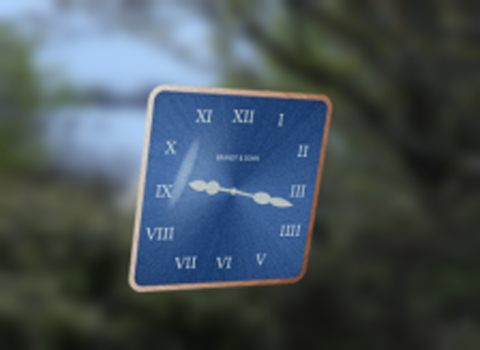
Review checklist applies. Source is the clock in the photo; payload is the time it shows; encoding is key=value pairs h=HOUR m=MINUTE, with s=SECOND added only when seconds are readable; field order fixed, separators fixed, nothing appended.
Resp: h=9 m=17
